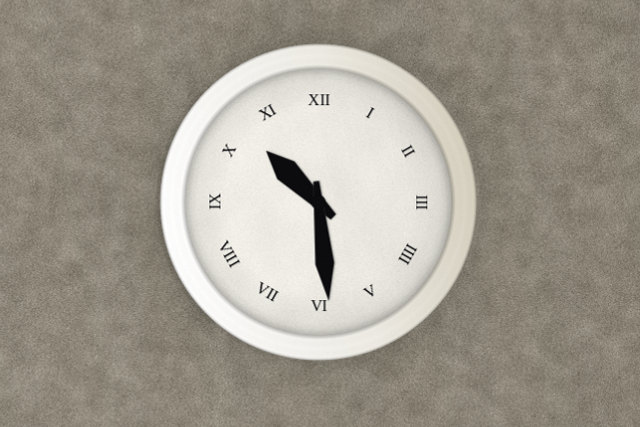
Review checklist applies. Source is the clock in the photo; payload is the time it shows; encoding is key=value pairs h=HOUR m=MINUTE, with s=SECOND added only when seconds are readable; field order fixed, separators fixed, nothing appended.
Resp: h=10 m=29
